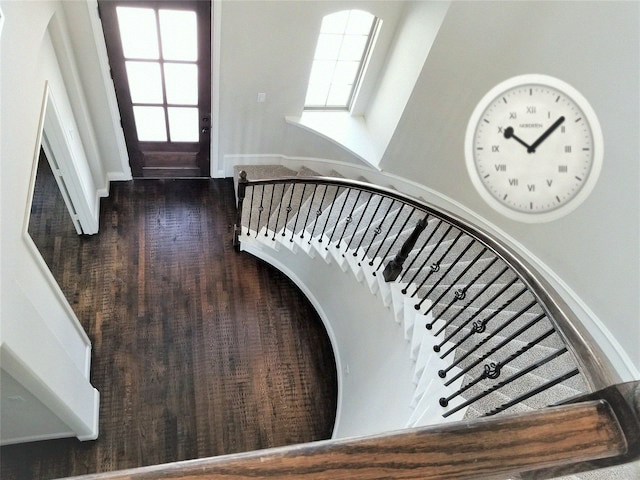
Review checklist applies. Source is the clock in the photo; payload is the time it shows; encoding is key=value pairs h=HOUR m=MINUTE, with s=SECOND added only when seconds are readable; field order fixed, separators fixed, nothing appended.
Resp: h=10 m=8
